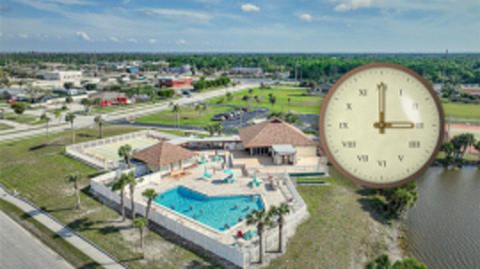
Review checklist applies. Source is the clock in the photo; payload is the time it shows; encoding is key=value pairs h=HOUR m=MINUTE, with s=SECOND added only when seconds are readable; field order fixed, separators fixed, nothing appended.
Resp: h=3 m=0
